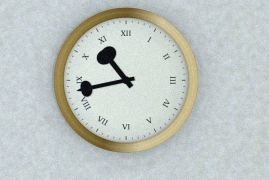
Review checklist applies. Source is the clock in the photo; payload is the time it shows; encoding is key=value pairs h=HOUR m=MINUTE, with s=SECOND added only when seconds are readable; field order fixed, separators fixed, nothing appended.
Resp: h=10 m=43
